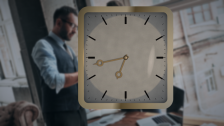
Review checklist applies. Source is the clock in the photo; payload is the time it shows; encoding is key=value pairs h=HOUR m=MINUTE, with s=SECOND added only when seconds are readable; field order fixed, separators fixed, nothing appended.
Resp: h=6 m=43
